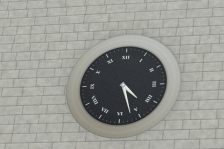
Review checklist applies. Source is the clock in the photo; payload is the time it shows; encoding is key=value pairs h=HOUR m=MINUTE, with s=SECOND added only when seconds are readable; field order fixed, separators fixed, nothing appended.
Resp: h=4 m=27
